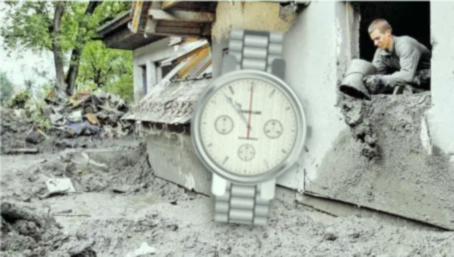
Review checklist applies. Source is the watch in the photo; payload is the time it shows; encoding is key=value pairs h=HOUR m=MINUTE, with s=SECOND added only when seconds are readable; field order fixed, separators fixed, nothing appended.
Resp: h=10 m=53
